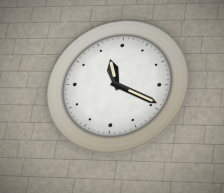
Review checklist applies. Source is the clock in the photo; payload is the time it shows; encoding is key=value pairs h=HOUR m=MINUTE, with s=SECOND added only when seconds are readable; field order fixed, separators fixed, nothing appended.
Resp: h=11 m=19
